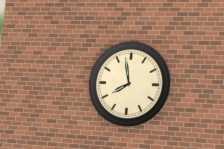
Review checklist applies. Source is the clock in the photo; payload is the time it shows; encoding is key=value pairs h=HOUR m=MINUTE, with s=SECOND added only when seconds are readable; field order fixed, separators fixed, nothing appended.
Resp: h=7 m=58
